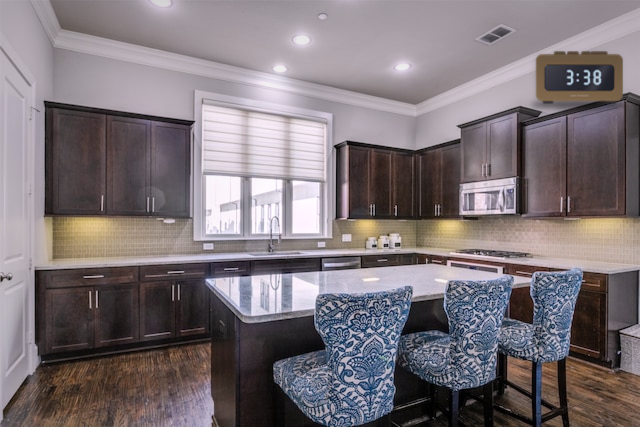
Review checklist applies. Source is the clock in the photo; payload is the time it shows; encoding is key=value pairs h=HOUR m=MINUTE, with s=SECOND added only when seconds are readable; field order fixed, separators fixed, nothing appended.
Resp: h=3 m=38
